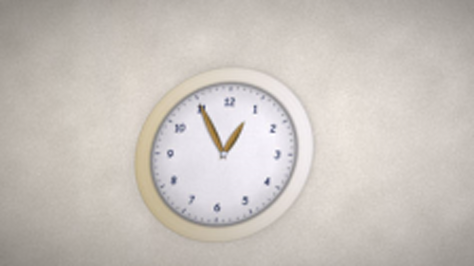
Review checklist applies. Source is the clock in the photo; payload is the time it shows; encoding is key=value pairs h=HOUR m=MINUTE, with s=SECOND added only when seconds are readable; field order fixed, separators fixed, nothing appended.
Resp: h=12 m=55
